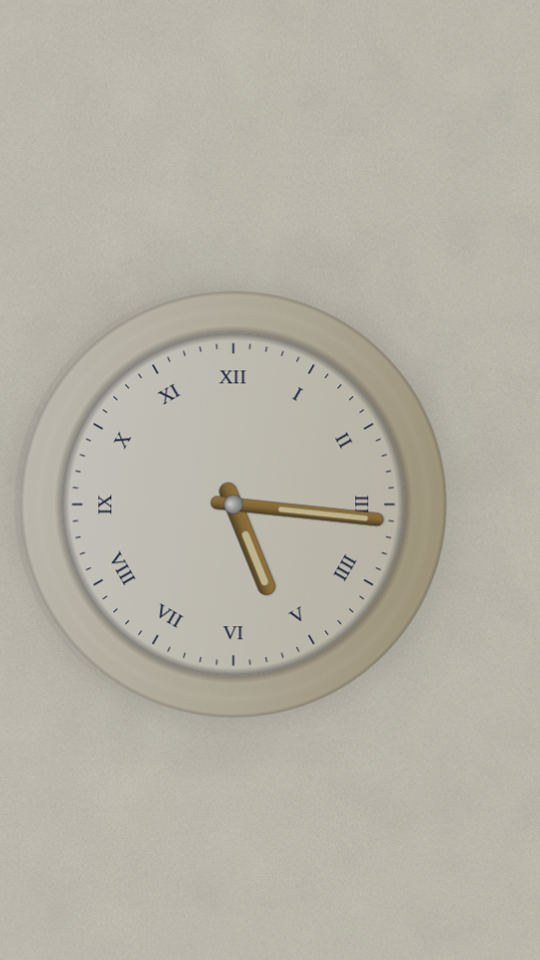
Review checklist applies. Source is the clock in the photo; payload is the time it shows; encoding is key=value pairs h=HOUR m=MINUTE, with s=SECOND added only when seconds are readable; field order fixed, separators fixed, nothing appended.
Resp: h=5 m=16
